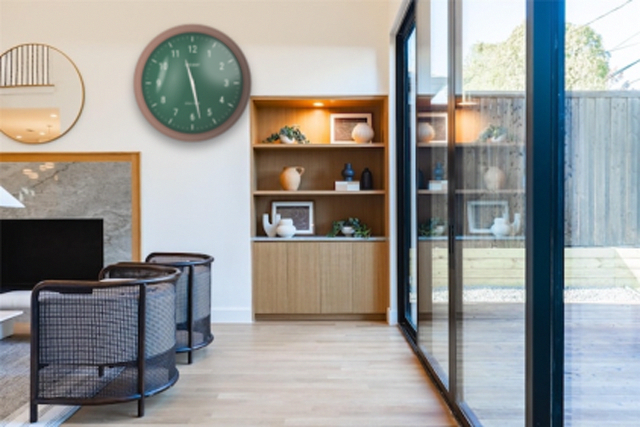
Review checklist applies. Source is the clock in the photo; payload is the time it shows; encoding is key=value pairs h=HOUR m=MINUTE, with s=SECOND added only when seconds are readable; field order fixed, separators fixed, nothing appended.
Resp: h=11 m=28
